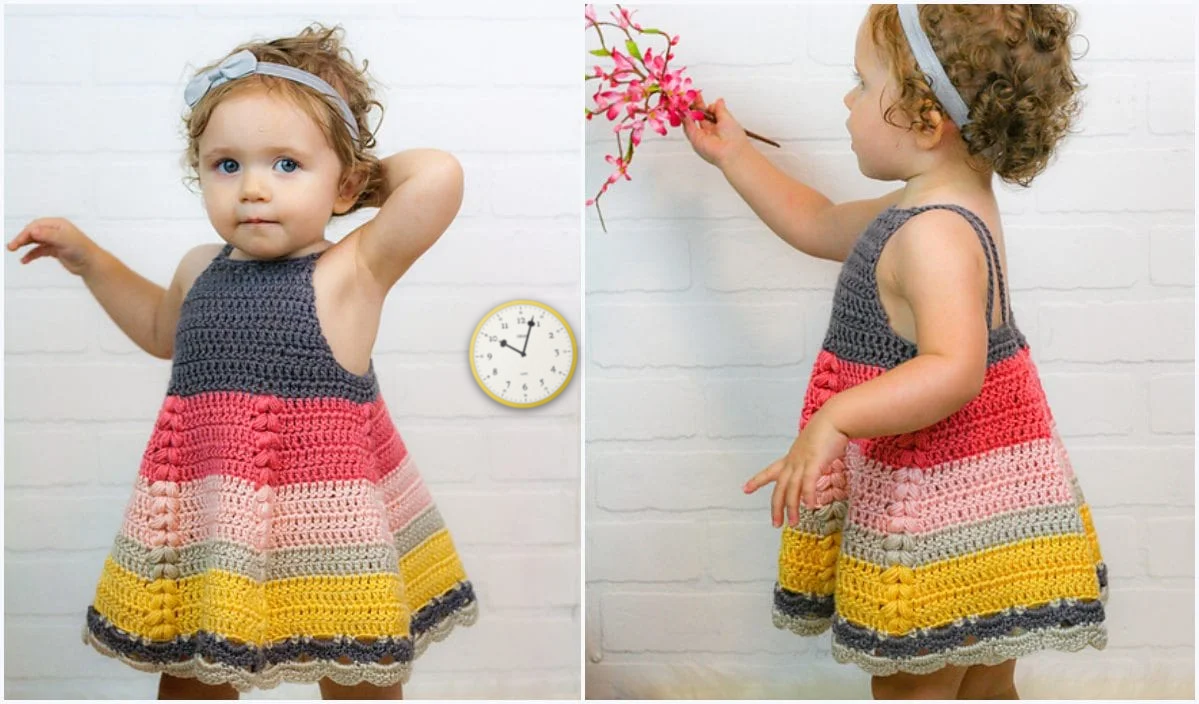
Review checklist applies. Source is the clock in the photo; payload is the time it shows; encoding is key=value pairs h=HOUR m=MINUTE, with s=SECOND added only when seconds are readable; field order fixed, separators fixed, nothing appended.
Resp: h=10 m=3
